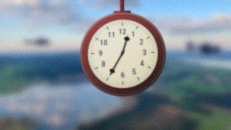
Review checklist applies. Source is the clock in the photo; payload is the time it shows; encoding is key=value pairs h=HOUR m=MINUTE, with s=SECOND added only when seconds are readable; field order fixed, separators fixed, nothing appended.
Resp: h=12 m=35
